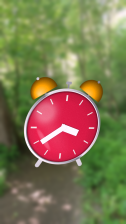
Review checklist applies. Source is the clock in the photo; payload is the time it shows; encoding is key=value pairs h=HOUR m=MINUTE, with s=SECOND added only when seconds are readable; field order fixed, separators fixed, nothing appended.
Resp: h=3 m=39
